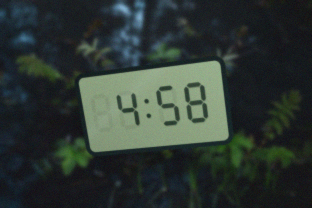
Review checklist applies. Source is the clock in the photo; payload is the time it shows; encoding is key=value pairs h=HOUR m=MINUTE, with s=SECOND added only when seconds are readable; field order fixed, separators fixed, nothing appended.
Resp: h=4 m=58
